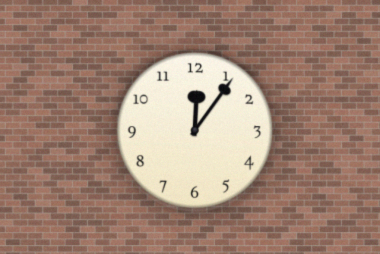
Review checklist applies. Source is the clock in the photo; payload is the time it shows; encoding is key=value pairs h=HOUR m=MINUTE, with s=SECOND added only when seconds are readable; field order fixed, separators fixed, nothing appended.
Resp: h=12 m=6
